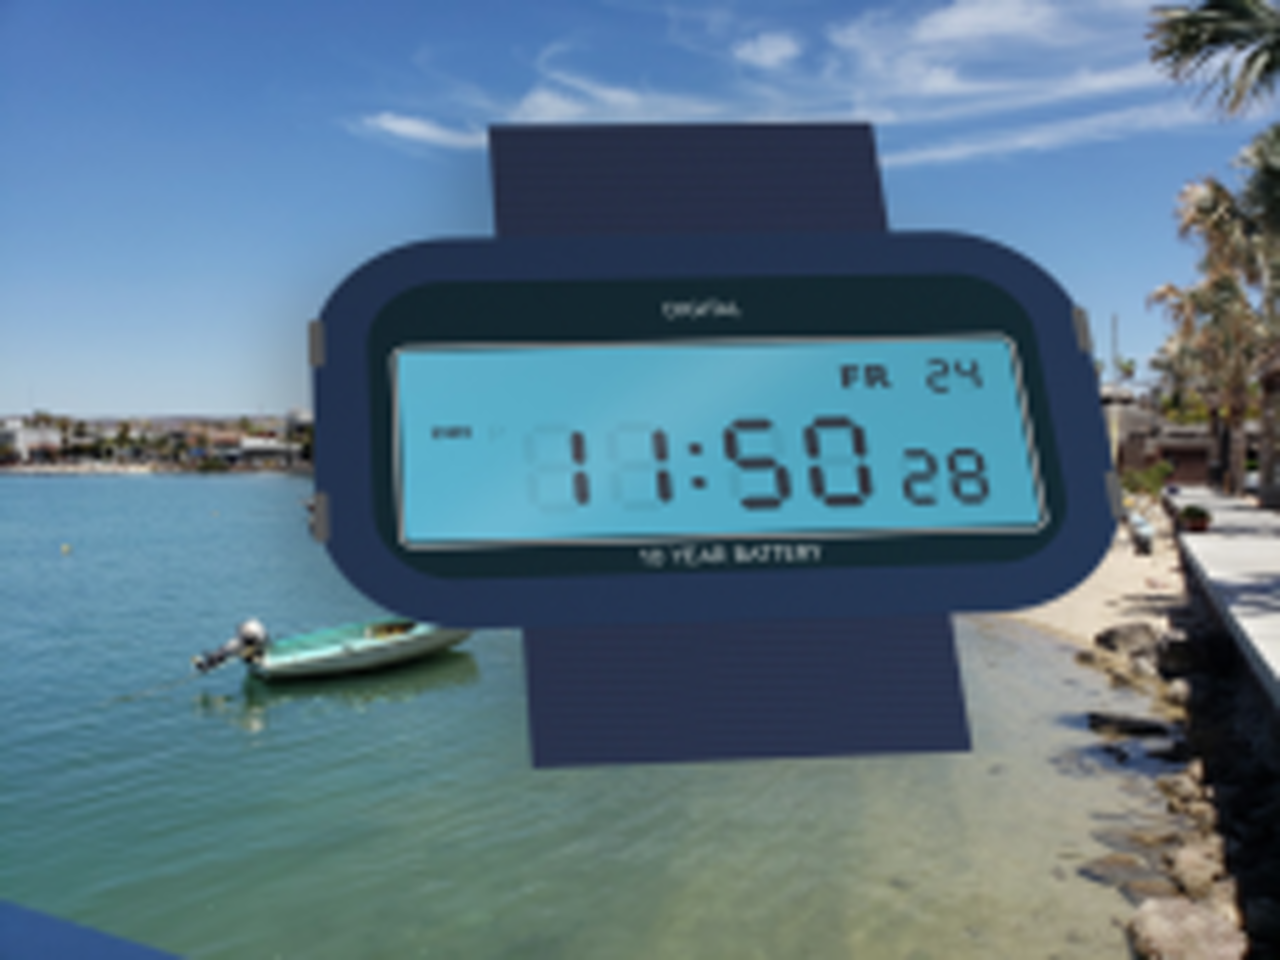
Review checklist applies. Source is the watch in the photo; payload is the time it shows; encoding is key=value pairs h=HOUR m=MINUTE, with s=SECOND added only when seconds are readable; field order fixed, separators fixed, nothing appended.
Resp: h=11 m=50 s=28
